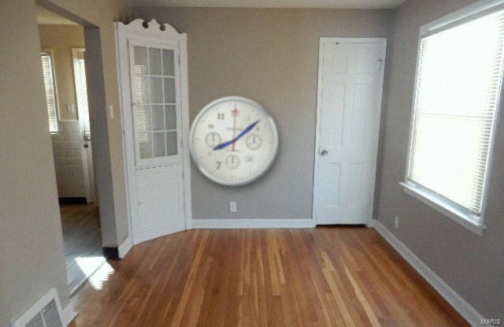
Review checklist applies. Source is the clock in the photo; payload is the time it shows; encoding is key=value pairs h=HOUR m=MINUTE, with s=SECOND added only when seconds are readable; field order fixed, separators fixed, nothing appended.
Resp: h=8 m=8
